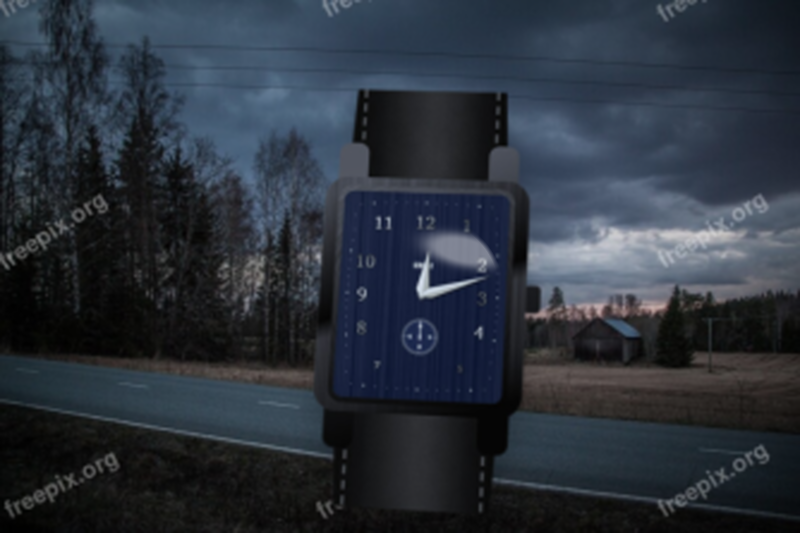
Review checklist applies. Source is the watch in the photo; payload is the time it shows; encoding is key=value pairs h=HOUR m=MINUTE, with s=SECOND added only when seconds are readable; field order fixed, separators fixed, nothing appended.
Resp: h=12 m=12
